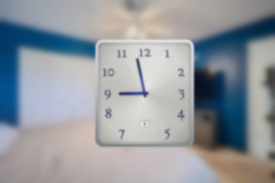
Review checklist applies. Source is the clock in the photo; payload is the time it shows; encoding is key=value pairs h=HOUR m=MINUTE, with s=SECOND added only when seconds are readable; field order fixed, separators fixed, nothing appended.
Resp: h=8 m=58
